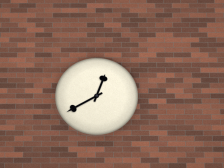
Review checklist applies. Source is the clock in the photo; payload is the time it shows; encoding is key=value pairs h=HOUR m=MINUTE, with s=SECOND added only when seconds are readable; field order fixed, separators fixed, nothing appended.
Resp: h=12 m=40
